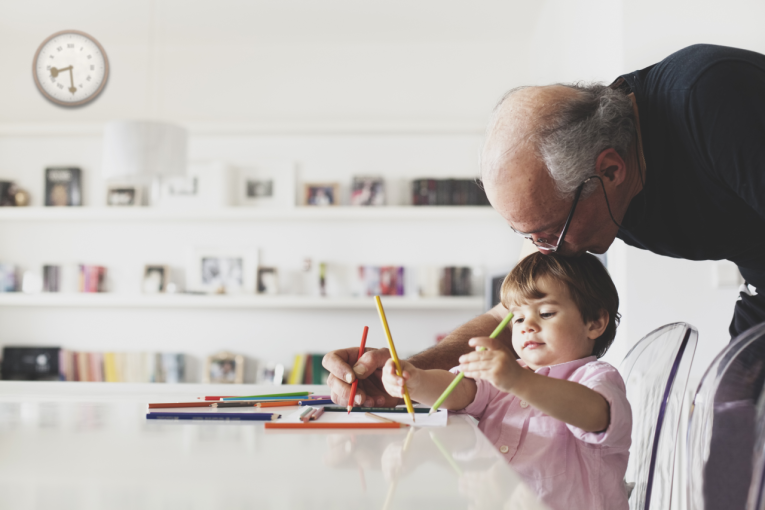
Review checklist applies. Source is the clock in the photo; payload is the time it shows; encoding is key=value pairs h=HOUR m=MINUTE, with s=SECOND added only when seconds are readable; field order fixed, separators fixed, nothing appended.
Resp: h=8 m=29
